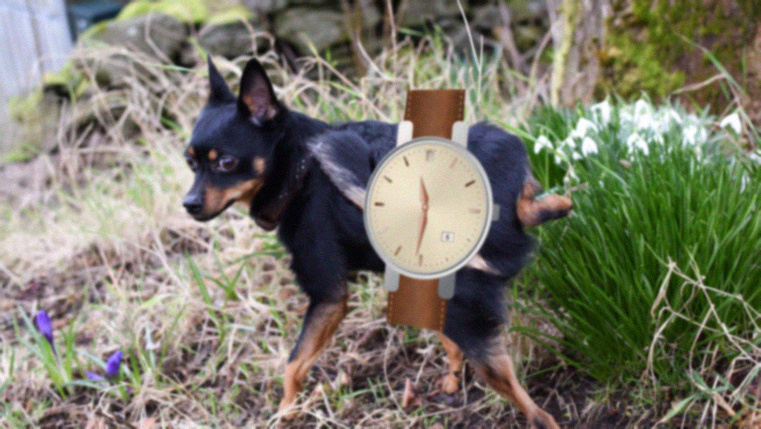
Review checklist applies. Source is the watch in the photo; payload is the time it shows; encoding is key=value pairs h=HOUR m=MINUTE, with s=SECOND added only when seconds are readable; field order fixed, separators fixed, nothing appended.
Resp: h=11 m=31
